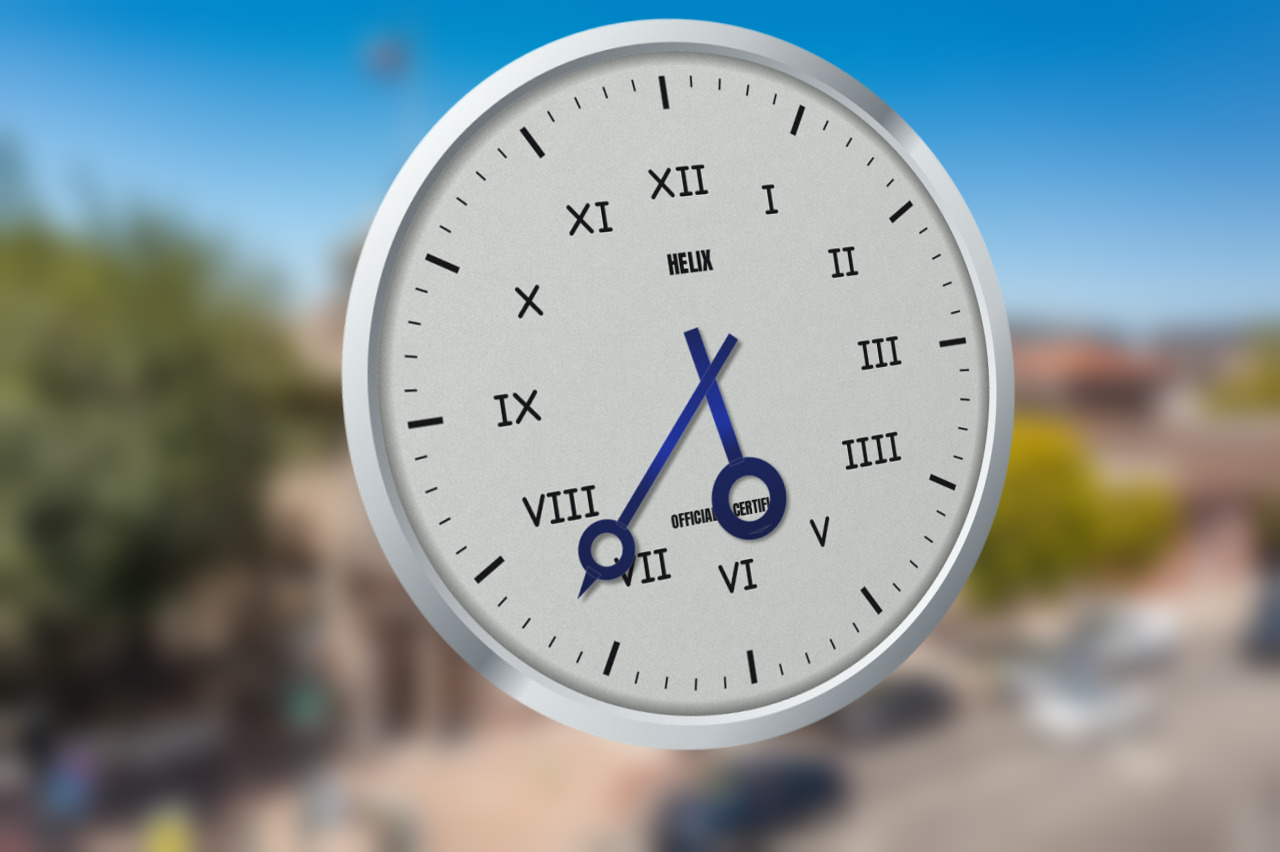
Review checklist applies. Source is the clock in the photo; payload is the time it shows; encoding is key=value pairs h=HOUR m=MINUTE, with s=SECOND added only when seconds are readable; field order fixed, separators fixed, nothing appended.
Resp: h=5 m=37
